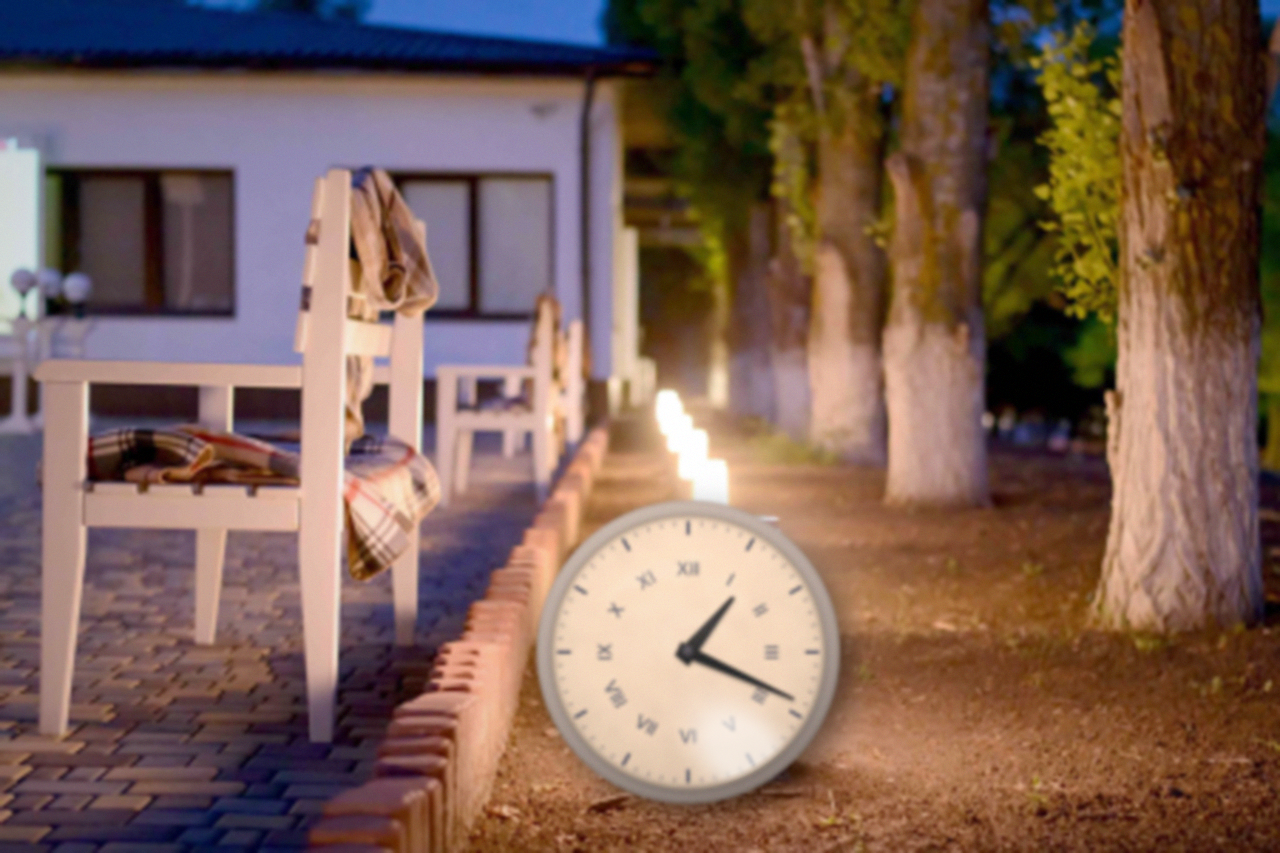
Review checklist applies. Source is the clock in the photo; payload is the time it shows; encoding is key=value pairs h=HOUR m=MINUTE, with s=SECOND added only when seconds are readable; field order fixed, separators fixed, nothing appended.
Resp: h=1 m=19
